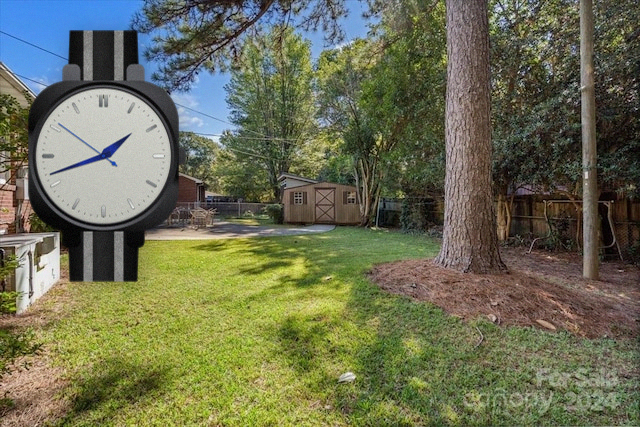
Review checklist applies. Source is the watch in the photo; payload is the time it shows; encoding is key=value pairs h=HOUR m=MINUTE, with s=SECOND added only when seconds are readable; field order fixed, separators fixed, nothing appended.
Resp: h=1 m=41 s=51
